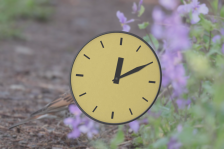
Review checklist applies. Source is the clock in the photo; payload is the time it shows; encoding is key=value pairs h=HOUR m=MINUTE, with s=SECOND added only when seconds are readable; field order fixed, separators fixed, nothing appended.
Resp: h=12 m=10
